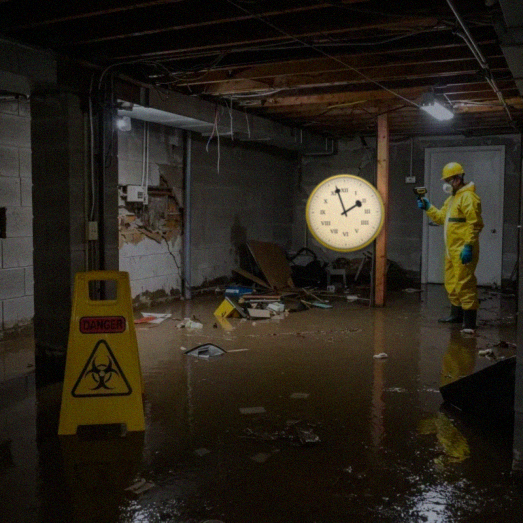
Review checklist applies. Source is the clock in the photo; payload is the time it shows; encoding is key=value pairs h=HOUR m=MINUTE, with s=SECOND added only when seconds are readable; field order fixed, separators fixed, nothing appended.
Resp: h=1 m=57
